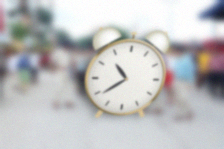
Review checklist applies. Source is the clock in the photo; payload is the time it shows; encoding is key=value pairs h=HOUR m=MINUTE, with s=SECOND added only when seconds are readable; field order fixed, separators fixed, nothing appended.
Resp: h=10 m=39
